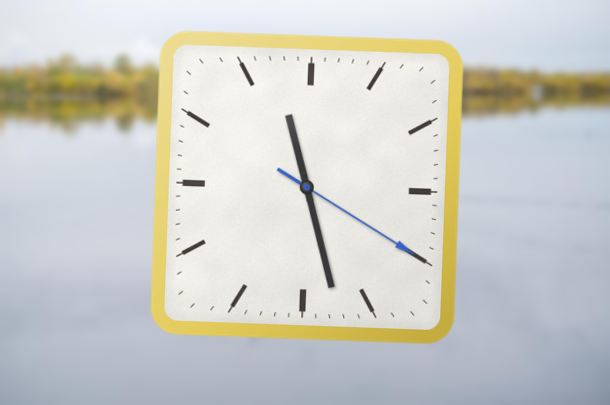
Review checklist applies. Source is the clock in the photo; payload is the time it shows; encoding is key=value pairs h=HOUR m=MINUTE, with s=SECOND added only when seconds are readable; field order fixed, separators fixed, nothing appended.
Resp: h=11 m=27 s=20
